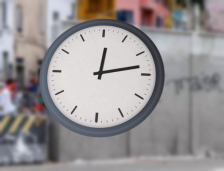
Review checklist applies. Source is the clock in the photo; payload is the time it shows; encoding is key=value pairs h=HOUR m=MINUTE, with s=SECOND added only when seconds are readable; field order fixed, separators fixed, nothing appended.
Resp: h=12 m=13
